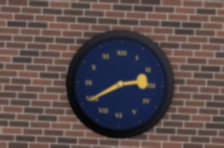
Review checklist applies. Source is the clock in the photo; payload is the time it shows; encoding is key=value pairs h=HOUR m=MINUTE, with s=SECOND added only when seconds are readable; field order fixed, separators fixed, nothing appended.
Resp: h=2 m=40
